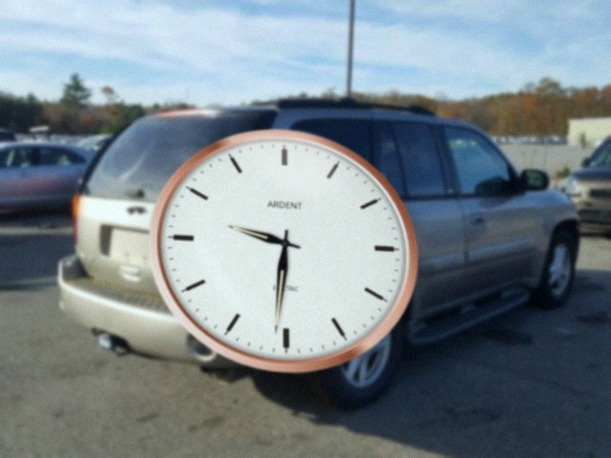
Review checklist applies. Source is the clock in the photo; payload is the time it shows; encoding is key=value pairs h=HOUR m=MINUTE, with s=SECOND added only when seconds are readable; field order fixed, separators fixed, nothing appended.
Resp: h=9 m=31
